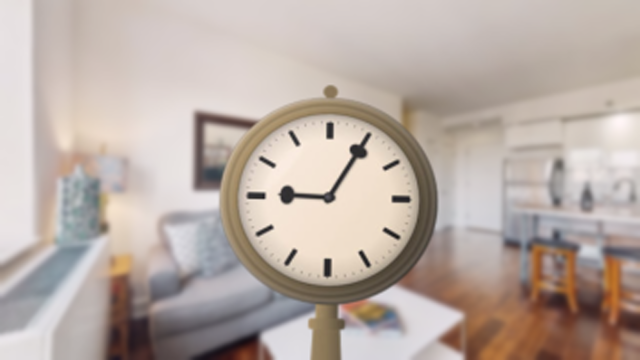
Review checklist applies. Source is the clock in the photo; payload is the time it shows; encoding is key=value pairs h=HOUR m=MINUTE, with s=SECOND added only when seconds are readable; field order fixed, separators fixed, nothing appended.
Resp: h=9 m=5
